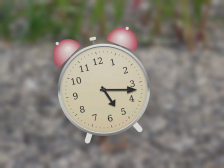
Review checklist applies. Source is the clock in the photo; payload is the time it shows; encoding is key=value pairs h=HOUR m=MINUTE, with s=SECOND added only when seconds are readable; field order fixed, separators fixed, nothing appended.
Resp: h=5 m=17
